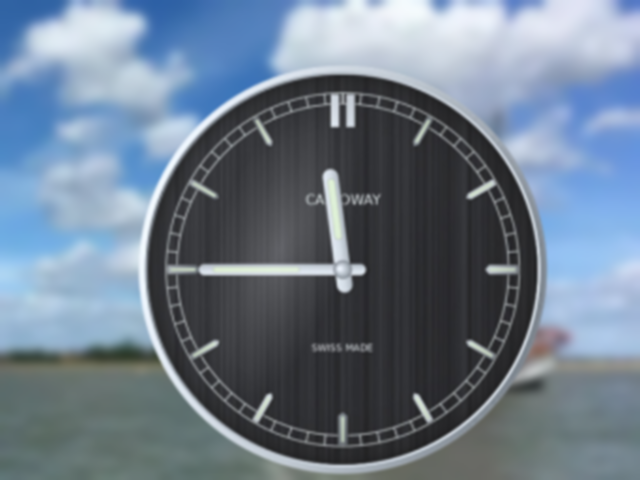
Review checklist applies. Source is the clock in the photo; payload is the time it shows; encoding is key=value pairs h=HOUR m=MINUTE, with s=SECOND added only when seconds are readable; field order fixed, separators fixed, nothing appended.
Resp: h=11 m=45
